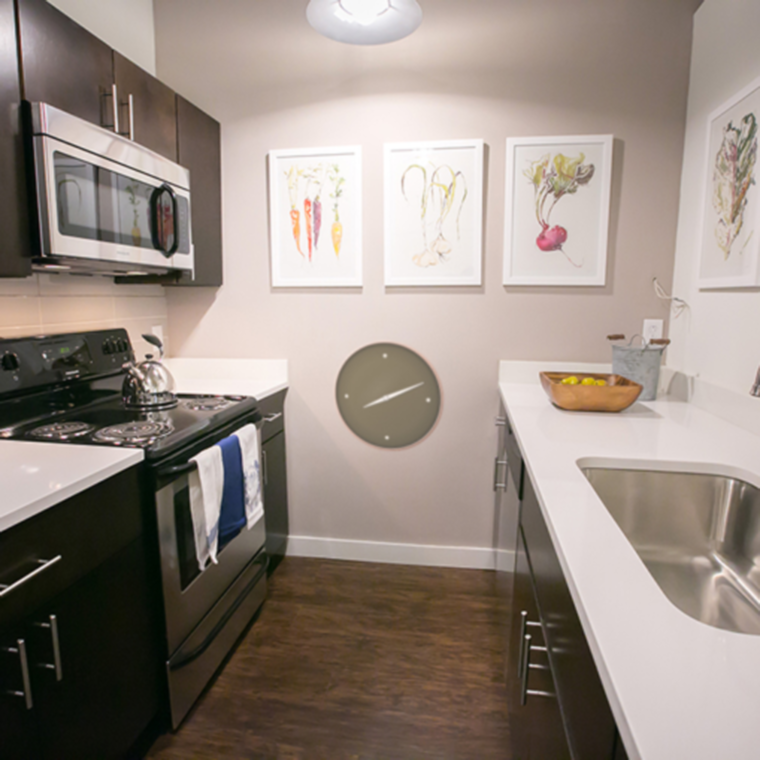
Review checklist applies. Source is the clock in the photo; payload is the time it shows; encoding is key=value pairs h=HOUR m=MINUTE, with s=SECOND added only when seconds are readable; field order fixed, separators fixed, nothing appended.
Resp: h=8 m=11
